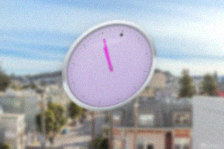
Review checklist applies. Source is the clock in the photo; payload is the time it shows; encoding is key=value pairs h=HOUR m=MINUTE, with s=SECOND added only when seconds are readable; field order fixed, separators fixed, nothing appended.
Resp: h=10 m=55
